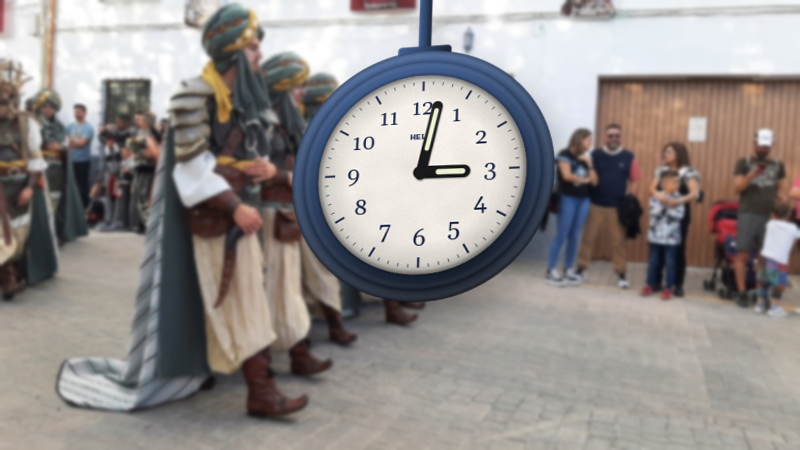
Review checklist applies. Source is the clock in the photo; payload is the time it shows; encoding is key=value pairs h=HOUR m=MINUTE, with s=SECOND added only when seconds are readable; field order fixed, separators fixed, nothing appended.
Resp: h=3 m=2
